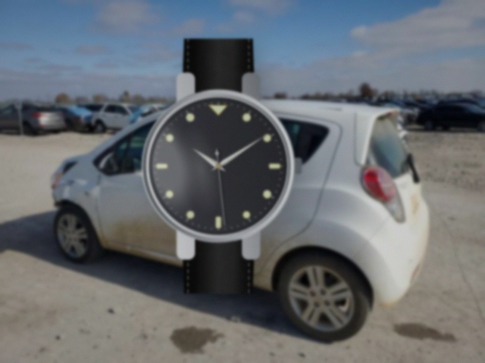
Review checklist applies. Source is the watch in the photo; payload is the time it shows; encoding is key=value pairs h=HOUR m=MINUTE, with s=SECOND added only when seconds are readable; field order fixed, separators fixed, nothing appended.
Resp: h=10 m=9 s=29
